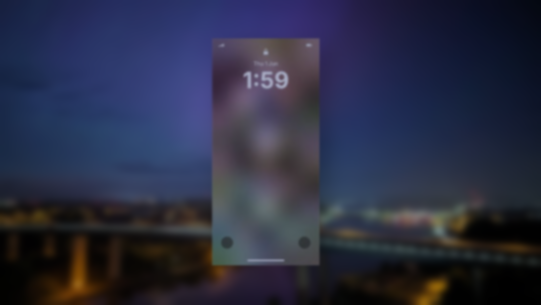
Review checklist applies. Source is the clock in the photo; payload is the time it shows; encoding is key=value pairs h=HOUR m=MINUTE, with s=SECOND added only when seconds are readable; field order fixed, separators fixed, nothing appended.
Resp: h=1 m=59
